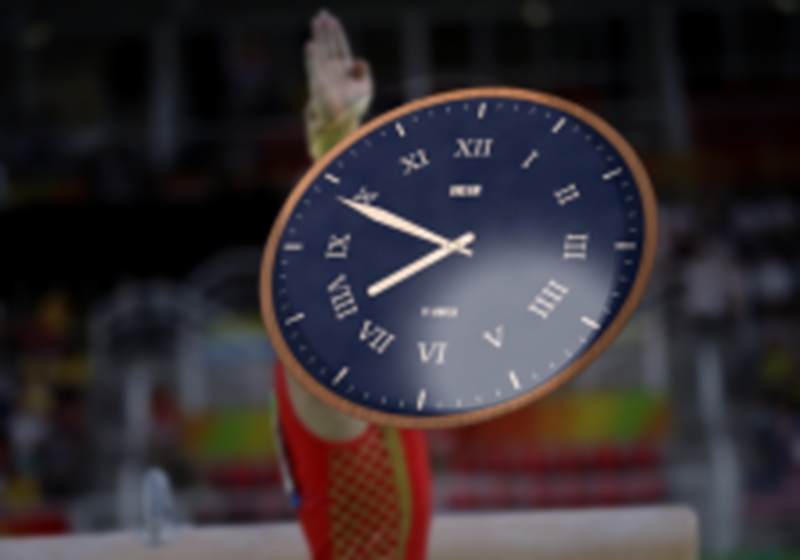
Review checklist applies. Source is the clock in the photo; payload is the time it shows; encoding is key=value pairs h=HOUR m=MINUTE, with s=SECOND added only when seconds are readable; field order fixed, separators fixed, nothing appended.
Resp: h=7 m=49
